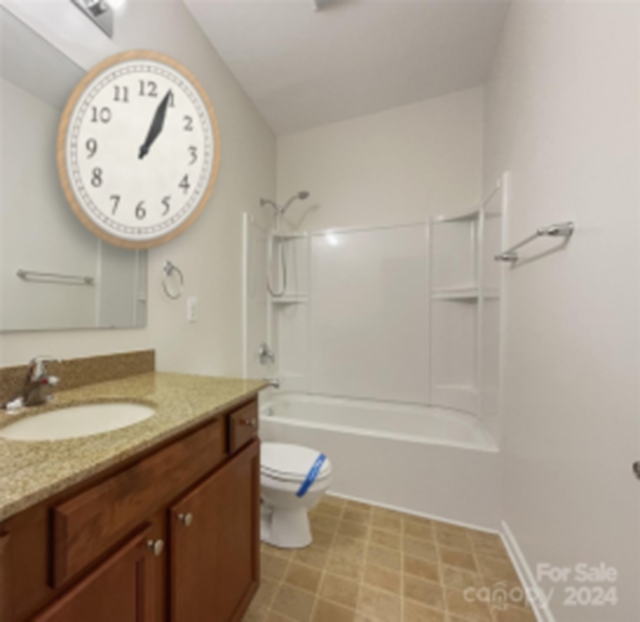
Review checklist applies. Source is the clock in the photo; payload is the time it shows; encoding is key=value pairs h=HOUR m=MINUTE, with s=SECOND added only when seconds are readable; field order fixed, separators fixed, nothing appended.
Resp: h=1 m=4
